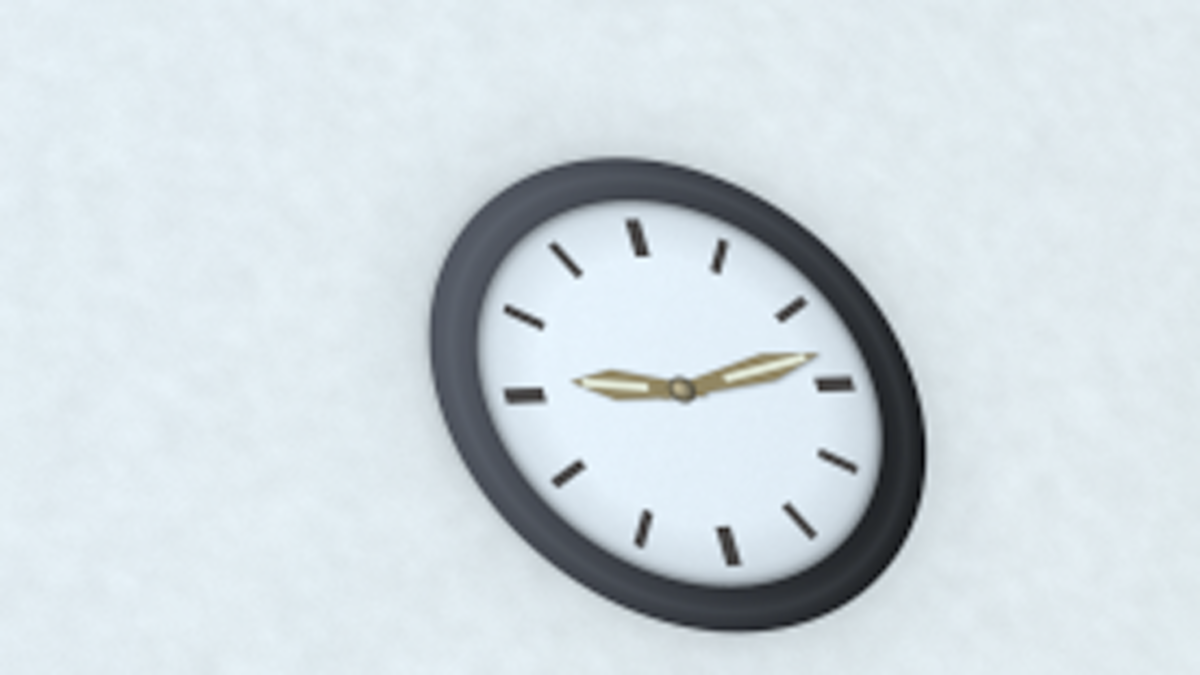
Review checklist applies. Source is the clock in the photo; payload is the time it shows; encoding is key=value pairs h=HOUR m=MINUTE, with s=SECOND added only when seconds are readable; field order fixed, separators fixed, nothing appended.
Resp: h=9 m=13
